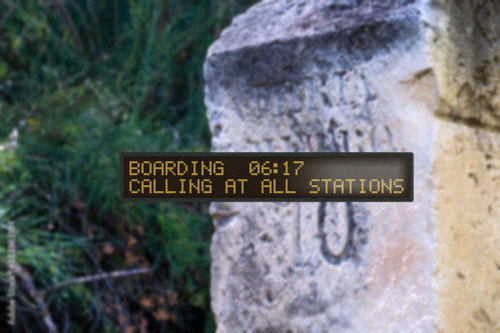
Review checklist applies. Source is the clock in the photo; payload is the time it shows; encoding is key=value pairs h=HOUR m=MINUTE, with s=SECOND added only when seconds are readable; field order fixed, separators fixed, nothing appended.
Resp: h=6 m=17
